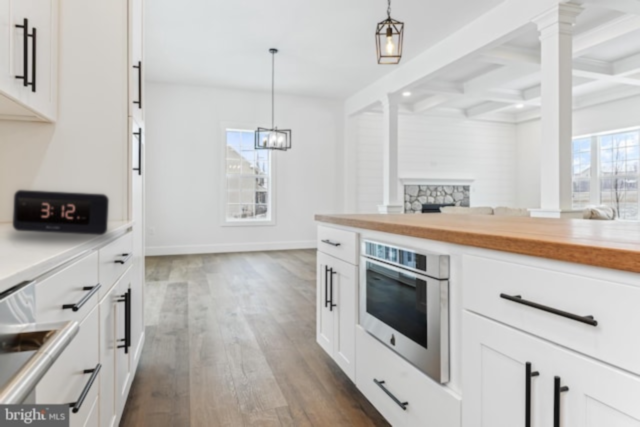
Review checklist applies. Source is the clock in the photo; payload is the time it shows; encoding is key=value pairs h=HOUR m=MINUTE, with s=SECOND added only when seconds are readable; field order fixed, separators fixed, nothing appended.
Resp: h=3 m=12
